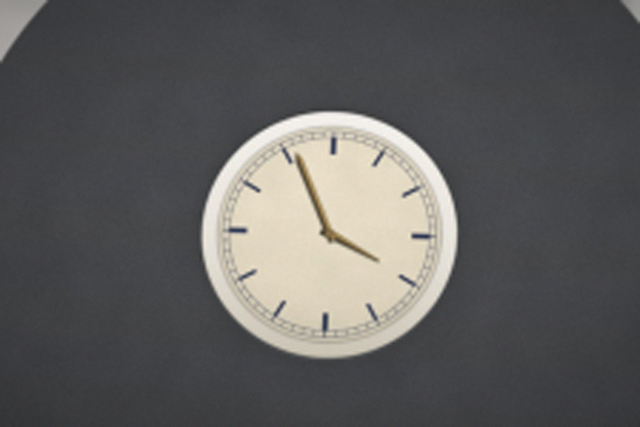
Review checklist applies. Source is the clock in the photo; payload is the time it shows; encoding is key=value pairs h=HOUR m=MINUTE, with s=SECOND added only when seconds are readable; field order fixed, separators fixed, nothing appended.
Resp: h=3 m=56
